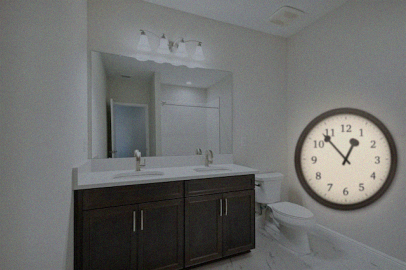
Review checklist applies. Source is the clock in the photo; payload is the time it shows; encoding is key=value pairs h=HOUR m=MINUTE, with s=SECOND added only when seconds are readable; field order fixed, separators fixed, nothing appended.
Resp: h=12 m=53
